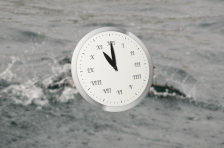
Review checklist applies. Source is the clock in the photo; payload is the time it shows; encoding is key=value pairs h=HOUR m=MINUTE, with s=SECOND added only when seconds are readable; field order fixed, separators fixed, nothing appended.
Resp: h=11 m=0
